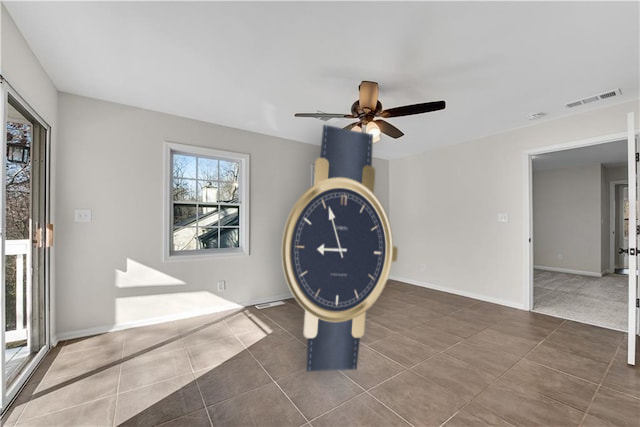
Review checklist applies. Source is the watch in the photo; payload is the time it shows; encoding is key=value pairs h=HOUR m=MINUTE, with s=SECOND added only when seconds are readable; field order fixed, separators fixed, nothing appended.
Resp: h=8 m=56
